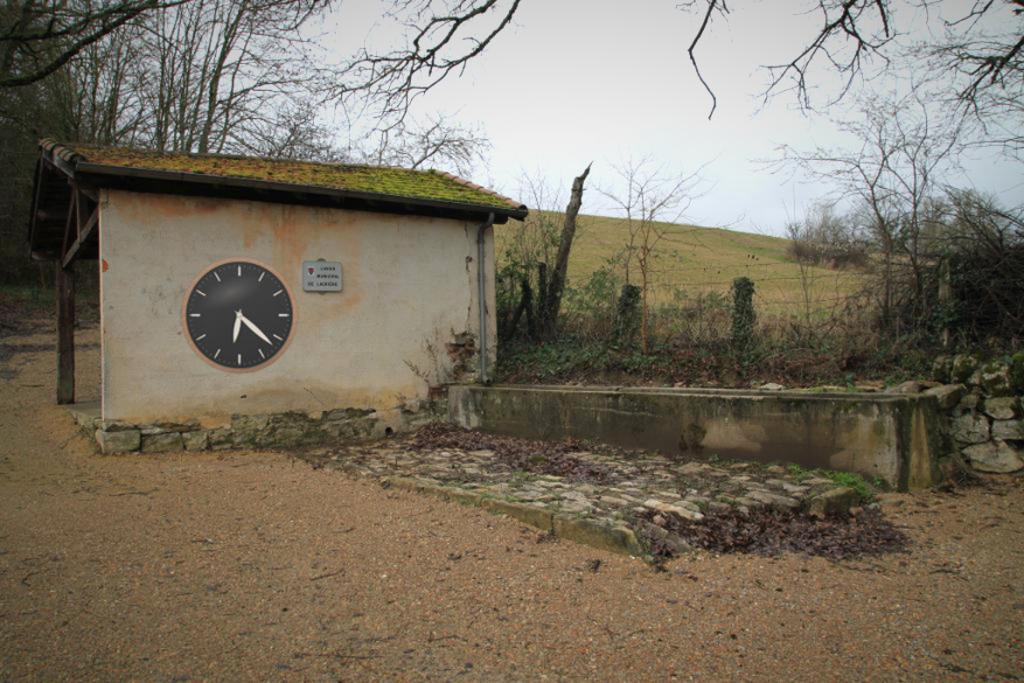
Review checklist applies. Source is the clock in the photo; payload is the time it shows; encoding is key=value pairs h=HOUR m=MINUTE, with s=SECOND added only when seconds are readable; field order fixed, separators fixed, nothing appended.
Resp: h=6 m=22
